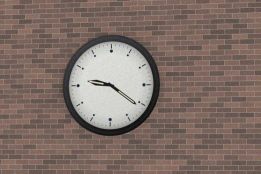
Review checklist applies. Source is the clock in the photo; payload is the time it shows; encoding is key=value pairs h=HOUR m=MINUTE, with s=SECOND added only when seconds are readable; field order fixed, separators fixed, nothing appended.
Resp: h=9 m=21
